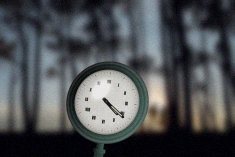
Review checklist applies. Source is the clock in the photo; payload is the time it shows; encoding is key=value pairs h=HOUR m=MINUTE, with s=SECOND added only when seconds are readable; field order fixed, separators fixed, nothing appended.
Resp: h=4 m=21
